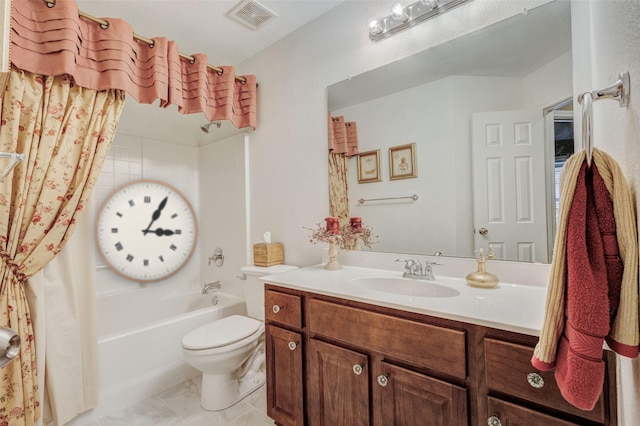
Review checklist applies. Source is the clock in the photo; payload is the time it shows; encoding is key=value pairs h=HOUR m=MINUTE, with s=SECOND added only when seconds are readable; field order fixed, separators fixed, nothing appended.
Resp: h=3 m=5
